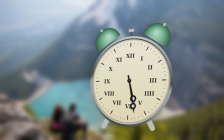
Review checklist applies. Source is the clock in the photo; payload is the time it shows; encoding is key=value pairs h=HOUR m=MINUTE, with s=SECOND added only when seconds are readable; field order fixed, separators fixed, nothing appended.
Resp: h=5 m=28
